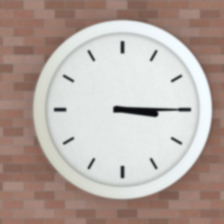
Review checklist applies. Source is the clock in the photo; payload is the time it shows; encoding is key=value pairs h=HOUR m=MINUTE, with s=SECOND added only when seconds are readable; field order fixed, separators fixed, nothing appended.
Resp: h=3 m=15
